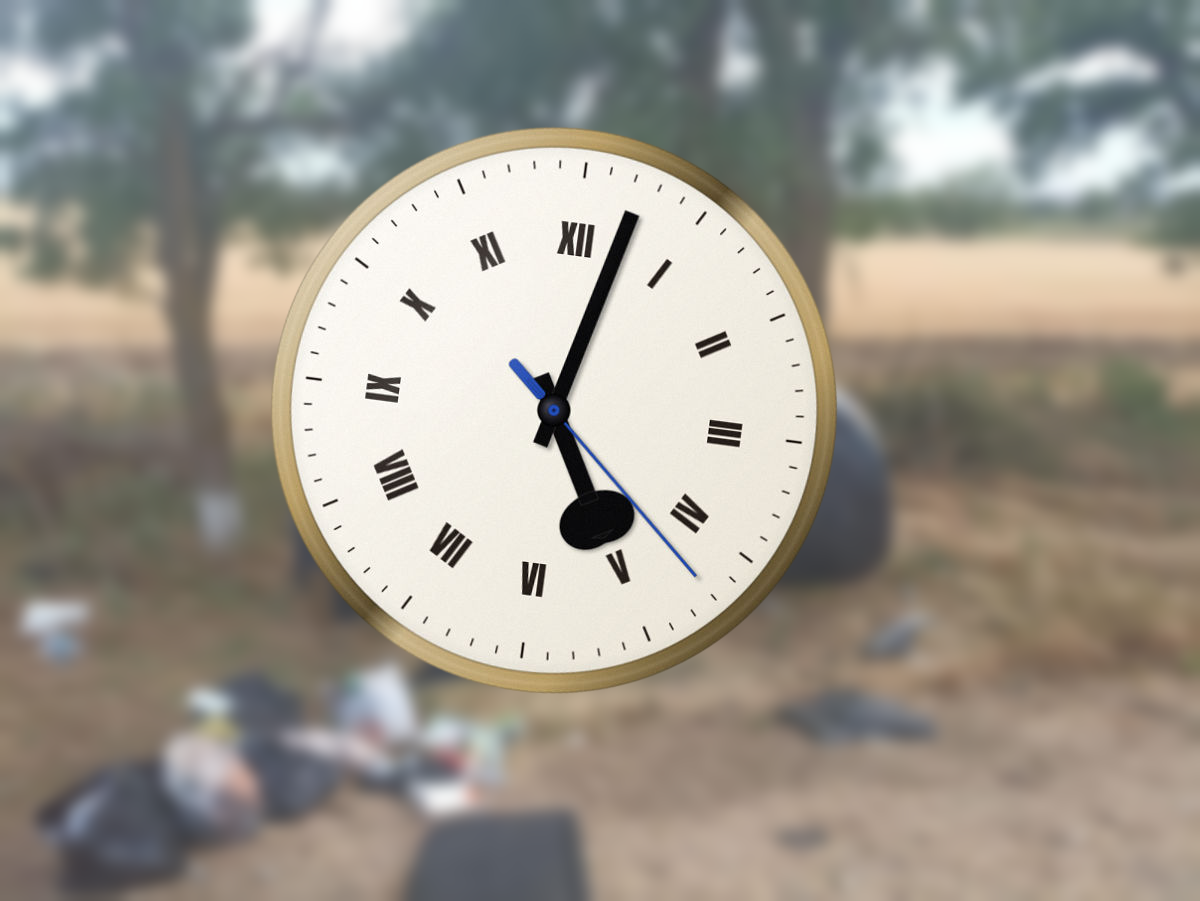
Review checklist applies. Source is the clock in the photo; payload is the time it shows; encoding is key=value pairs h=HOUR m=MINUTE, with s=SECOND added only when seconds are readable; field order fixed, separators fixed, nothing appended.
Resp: h=5 m=2 s=22
